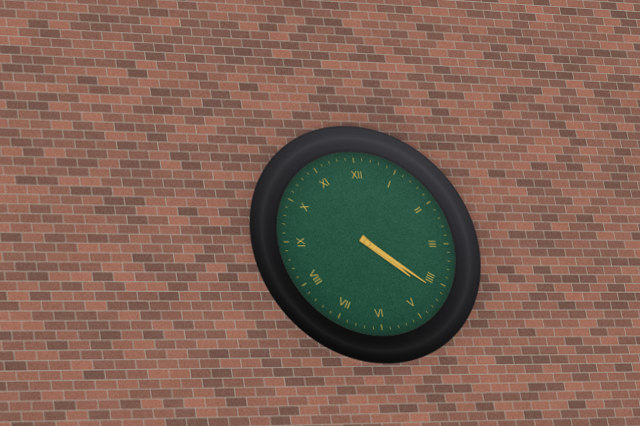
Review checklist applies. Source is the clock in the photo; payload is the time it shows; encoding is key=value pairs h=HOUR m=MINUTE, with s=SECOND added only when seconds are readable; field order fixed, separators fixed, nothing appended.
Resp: h=4 m=21
